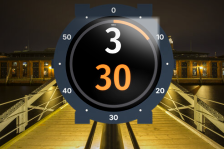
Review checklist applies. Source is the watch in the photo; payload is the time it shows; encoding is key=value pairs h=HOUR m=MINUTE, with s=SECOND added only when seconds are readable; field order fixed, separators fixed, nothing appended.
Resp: h=3 m=30
